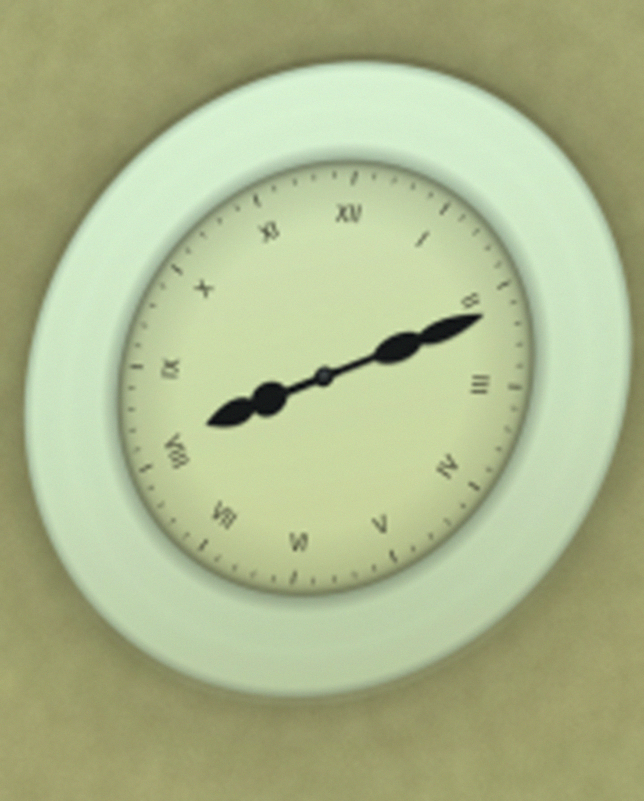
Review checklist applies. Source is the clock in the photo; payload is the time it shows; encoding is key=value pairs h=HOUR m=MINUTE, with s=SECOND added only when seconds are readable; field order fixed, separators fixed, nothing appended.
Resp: h=8 m=11
